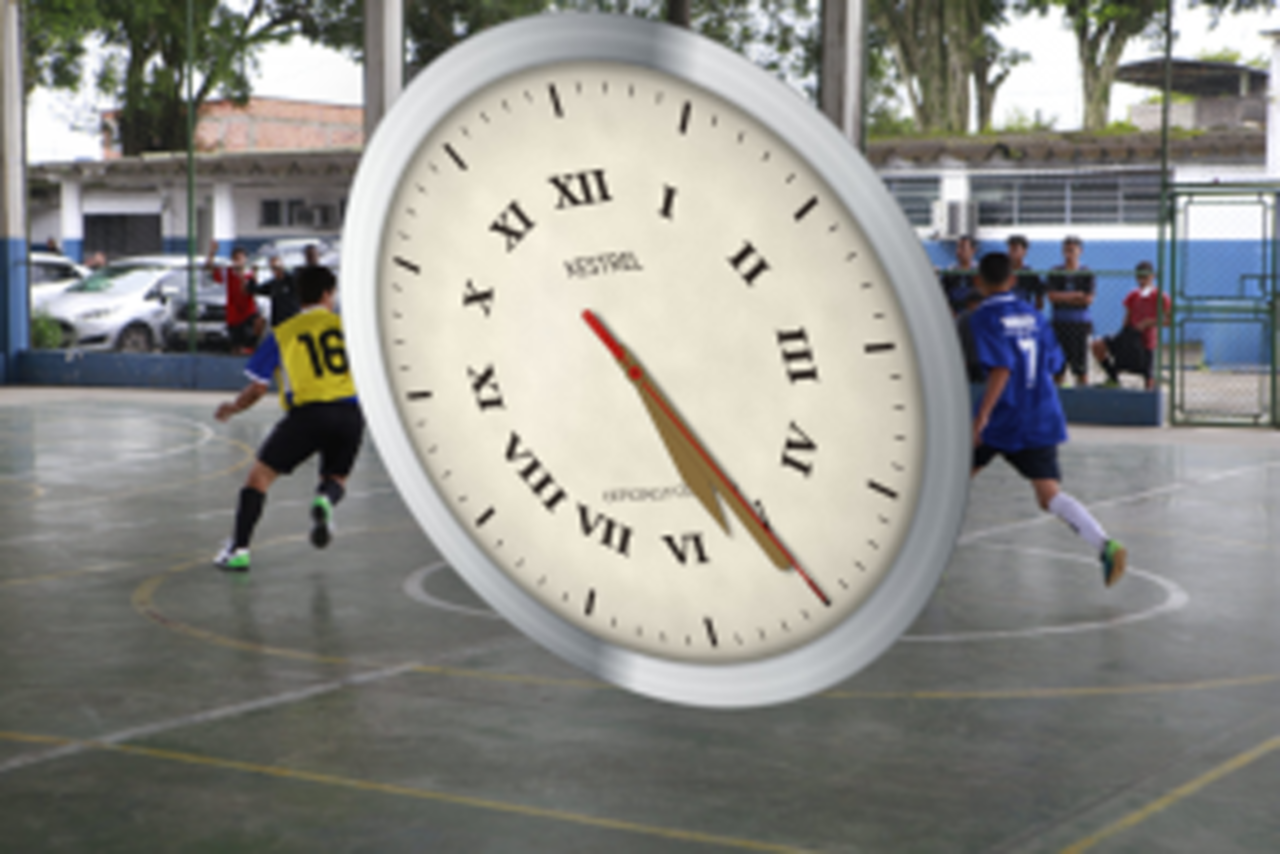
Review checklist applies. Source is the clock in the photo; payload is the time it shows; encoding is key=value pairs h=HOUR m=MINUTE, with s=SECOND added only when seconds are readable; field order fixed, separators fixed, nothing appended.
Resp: h=5 m=25 s=25
